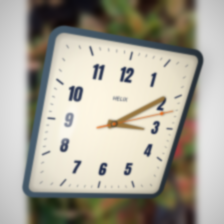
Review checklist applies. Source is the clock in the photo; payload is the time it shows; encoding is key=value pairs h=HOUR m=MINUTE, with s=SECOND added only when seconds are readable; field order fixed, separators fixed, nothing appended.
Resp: h=3 m=9 s=12
